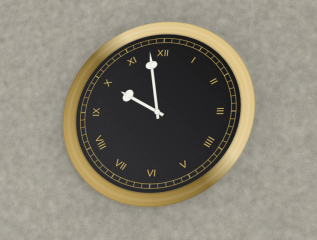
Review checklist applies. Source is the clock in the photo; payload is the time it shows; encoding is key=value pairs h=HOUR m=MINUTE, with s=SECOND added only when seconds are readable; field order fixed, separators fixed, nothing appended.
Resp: h=9 m=58
